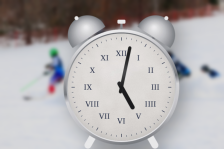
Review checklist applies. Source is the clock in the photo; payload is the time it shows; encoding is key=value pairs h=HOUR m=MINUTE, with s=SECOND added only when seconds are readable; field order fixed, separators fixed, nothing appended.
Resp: h=5 m=2
